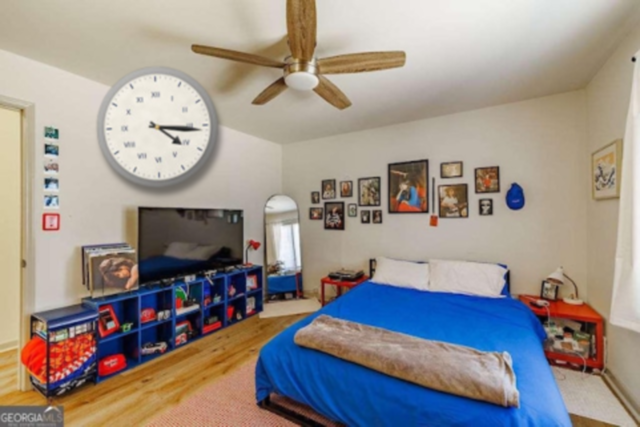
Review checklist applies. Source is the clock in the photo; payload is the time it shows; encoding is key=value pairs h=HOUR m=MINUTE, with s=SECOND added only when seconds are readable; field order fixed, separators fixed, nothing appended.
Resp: h=4 m=16
